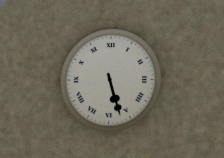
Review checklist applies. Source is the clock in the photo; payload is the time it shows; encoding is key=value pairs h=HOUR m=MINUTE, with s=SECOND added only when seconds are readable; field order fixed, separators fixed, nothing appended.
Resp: h=5 m=27
